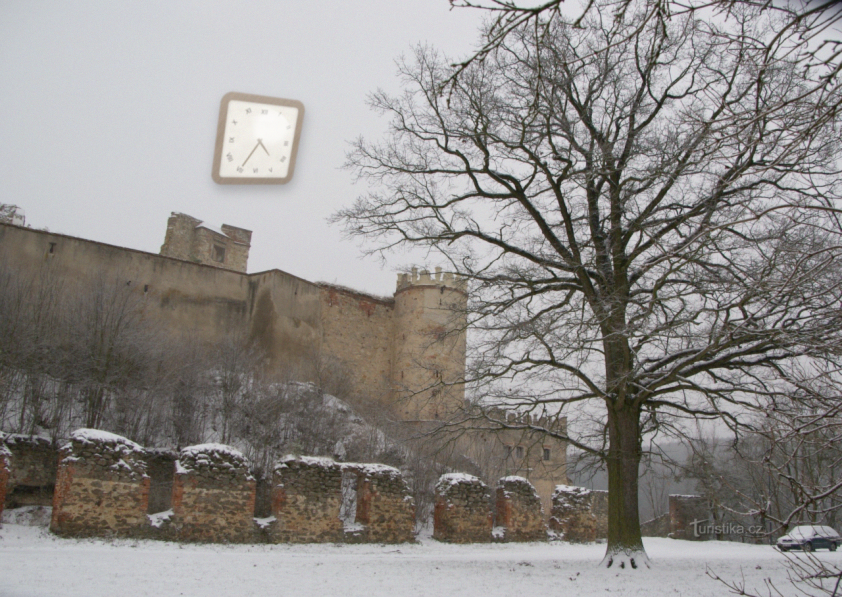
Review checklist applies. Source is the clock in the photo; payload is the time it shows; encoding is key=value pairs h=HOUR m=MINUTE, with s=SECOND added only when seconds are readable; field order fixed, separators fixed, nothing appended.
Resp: h=4 m=35
